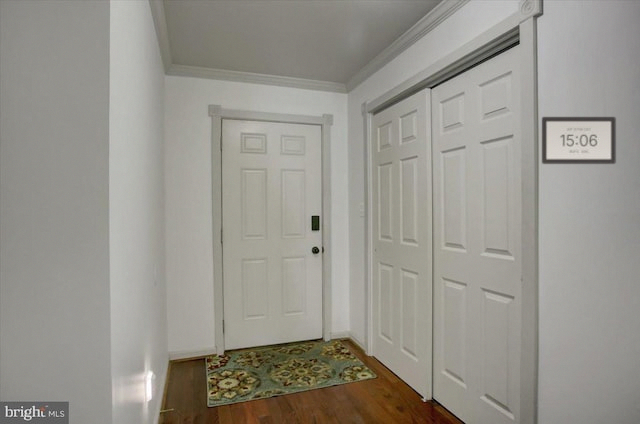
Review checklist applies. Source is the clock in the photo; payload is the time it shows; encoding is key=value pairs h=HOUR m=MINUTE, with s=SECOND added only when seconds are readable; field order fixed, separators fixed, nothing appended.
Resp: h=15 m=6
